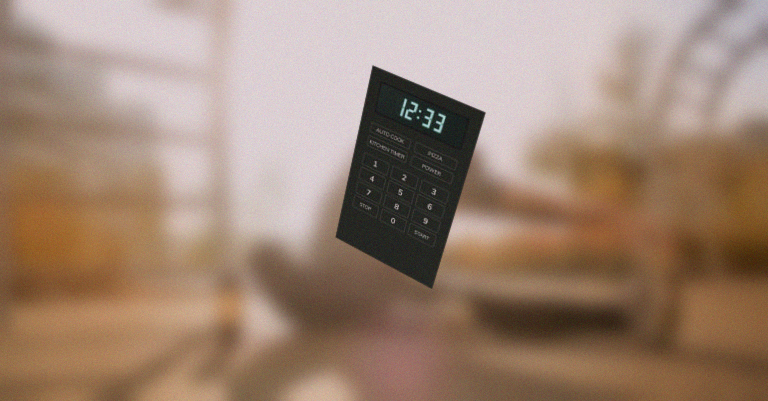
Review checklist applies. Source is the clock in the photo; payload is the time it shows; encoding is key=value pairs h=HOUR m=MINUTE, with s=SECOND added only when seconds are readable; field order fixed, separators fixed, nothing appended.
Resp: h=12 m=33
